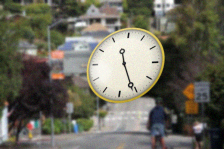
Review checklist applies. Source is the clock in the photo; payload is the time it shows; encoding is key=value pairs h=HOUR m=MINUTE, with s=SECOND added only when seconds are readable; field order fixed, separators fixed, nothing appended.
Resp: h=11 m=26
